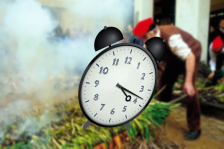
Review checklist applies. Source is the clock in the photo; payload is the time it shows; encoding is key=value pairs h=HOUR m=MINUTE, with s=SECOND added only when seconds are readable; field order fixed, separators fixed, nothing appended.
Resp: h=4 m=18
